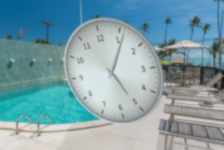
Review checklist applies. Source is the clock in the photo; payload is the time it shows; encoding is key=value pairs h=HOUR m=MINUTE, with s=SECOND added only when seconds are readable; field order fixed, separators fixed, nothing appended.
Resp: h=5 m=6
